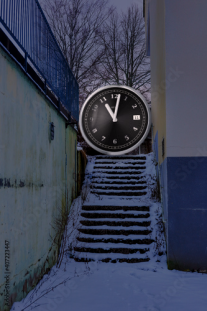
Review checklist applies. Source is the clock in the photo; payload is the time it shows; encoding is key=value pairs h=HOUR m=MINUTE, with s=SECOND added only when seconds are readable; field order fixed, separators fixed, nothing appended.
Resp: h=11 m=2
